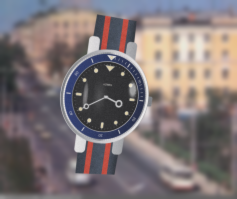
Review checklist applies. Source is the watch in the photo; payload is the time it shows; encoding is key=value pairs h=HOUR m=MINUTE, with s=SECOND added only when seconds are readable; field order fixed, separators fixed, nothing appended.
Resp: h=3 m=40
